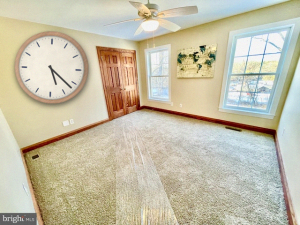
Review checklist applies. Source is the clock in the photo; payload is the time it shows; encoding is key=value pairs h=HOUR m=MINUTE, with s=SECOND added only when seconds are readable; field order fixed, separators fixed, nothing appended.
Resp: h=5 m=22
